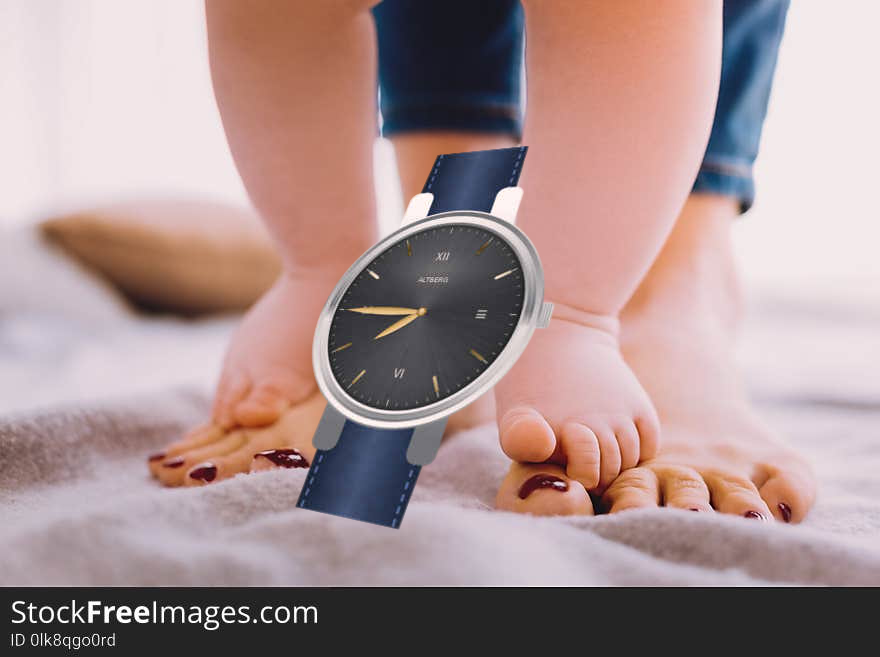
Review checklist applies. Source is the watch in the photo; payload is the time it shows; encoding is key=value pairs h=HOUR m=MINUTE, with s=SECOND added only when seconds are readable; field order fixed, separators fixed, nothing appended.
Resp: h=7 m=45
